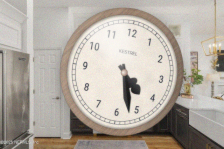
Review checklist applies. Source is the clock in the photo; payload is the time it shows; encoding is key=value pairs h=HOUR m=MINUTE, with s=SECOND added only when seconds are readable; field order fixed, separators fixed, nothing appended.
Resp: h=4 m=27
